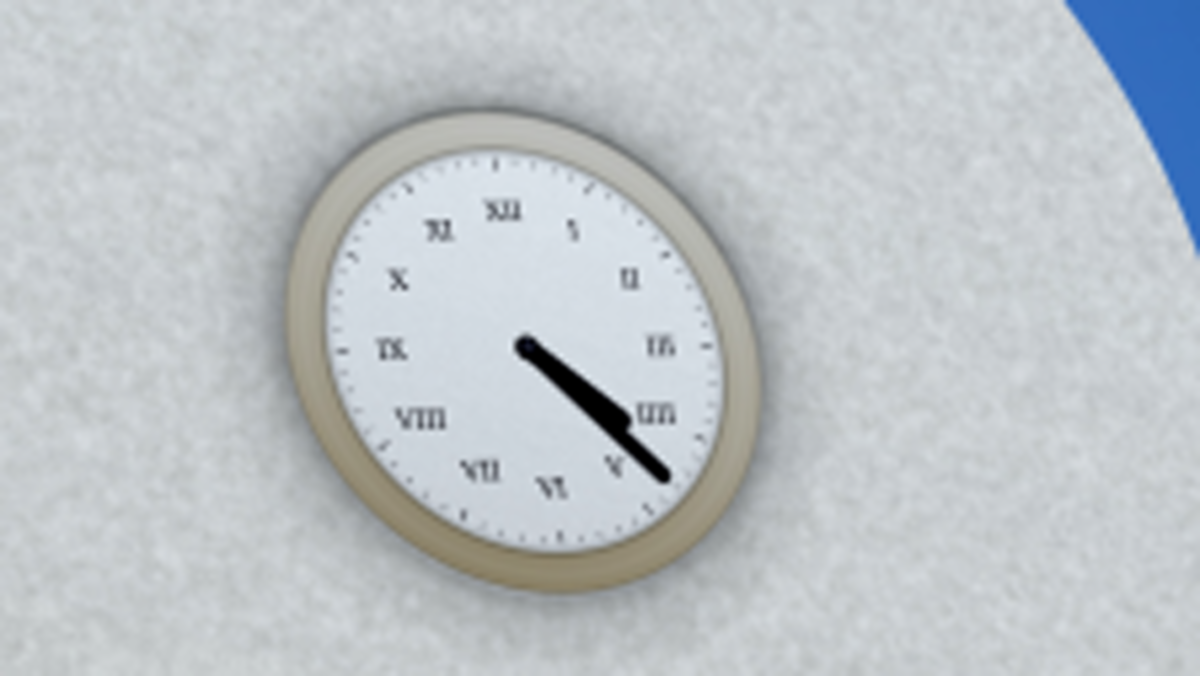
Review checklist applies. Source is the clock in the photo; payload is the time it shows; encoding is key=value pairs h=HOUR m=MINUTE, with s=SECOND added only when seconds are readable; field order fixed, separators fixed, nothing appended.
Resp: h=4 m=23
